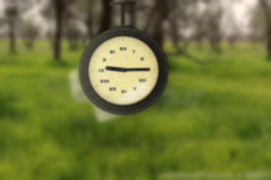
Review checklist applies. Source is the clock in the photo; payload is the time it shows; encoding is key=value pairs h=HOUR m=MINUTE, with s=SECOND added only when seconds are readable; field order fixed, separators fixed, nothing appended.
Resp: h=9 m=15
